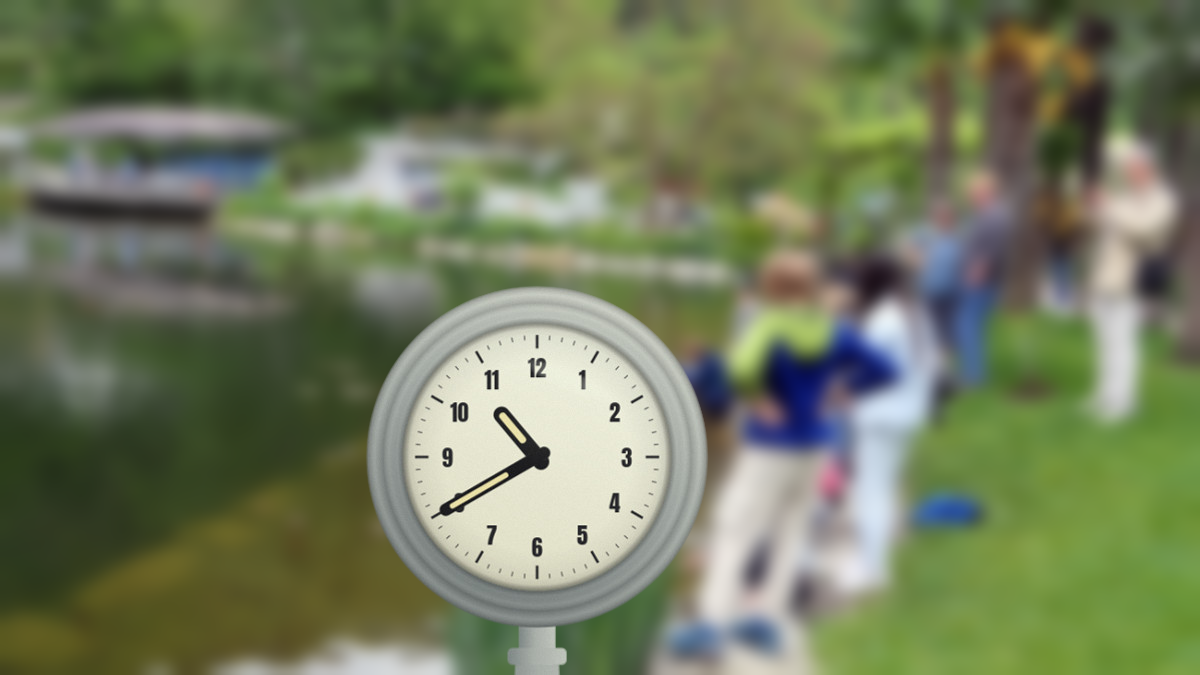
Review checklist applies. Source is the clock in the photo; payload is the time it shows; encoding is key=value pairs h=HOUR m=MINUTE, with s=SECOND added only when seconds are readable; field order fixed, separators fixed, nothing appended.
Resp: h=10 m=40
